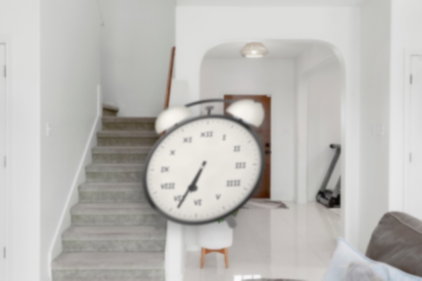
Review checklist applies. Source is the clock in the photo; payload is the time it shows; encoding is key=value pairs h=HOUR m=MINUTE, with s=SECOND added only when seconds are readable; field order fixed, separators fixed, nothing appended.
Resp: h=6 m=34
